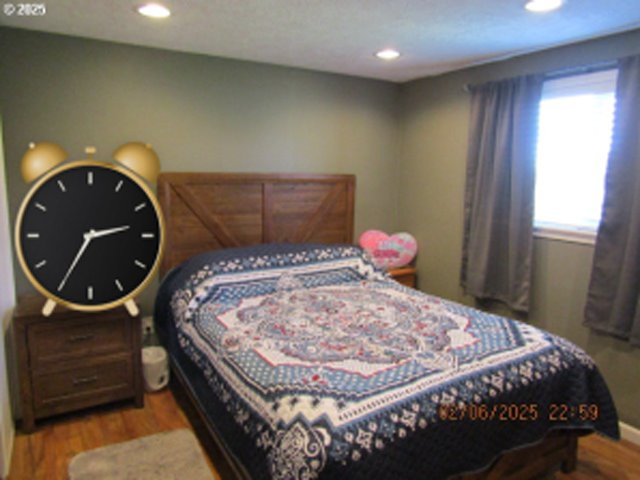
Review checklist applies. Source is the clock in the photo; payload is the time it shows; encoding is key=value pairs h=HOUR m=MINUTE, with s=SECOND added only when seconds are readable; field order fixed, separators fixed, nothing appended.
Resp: h=2 m=35
